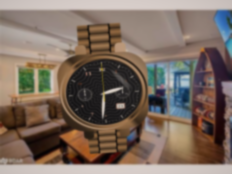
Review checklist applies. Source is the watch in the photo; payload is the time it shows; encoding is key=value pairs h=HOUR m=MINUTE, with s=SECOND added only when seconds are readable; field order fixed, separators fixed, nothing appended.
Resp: h=2 m=31
